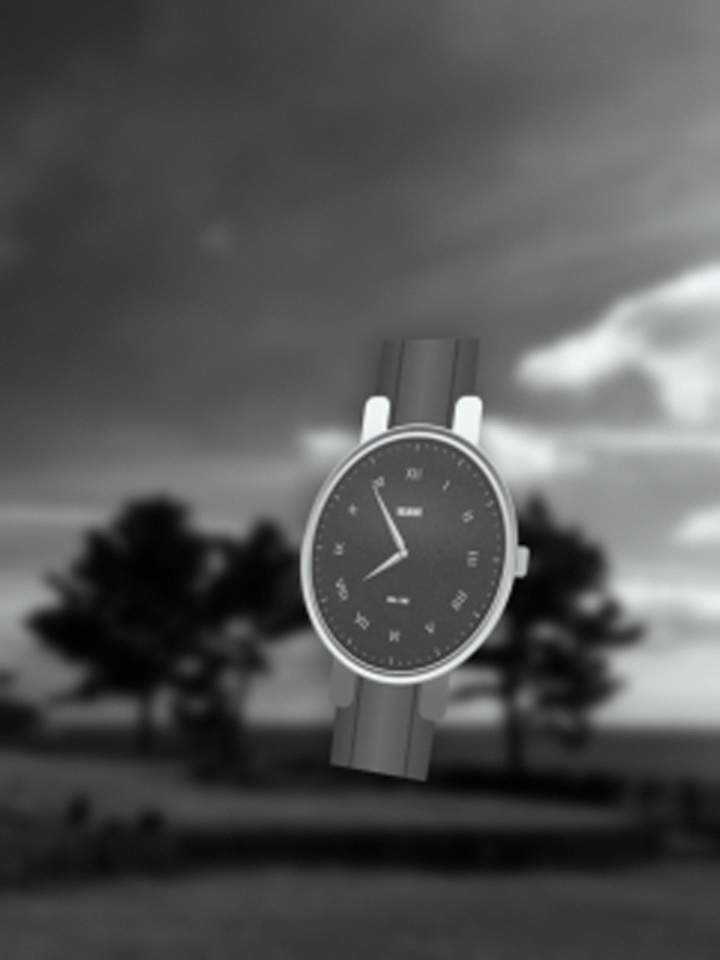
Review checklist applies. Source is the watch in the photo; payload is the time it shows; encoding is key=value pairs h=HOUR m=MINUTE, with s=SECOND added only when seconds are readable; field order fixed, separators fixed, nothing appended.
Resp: h=7 m=54
